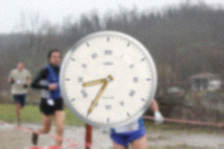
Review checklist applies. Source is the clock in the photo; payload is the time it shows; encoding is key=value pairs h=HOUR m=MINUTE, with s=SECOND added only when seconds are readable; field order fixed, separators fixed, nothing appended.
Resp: h=8 m=35
